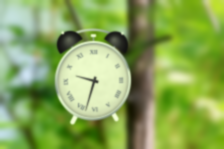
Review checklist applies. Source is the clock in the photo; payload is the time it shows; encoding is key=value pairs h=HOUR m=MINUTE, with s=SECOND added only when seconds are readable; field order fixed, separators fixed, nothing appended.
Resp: h=9 m=33
